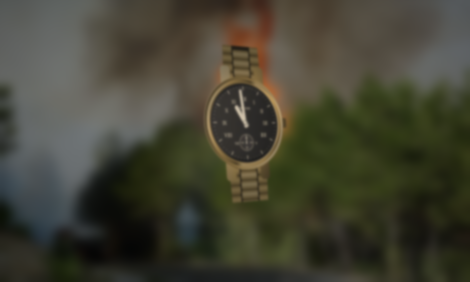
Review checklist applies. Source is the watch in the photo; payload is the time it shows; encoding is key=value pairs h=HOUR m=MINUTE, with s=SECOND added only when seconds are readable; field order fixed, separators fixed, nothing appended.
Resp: h=10 m=59
